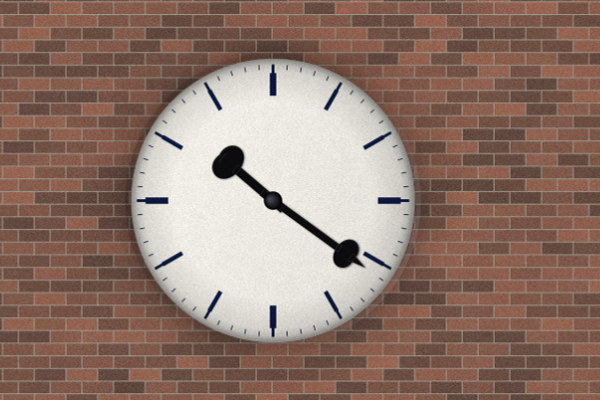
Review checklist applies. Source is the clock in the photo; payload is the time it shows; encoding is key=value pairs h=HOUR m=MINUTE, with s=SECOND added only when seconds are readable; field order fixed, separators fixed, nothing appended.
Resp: h=10 m=21
